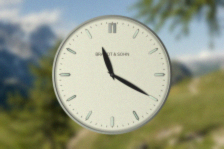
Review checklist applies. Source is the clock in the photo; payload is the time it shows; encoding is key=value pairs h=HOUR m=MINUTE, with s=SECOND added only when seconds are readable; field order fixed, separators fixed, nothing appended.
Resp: h=11 m=20
